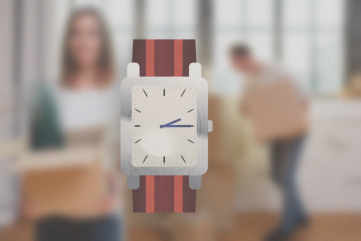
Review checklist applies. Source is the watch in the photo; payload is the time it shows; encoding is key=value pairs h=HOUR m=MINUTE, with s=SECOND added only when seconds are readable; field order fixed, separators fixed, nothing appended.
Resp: h=2 m=15
